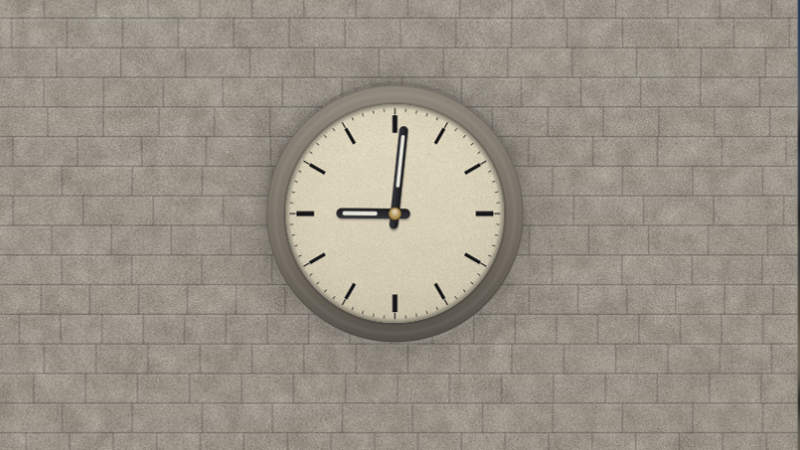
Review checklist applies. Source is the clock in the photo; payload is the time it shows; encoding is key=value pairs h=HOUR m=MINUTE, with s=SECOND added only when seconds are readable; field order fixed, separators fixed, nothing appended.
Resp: h=9 m=1
